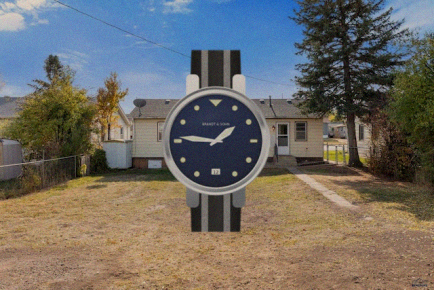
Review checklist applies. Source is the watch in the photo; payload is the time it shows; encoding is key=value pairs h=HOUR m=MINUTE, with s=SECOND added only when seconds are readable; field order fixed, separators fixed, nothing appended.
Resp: h=1 m=46
